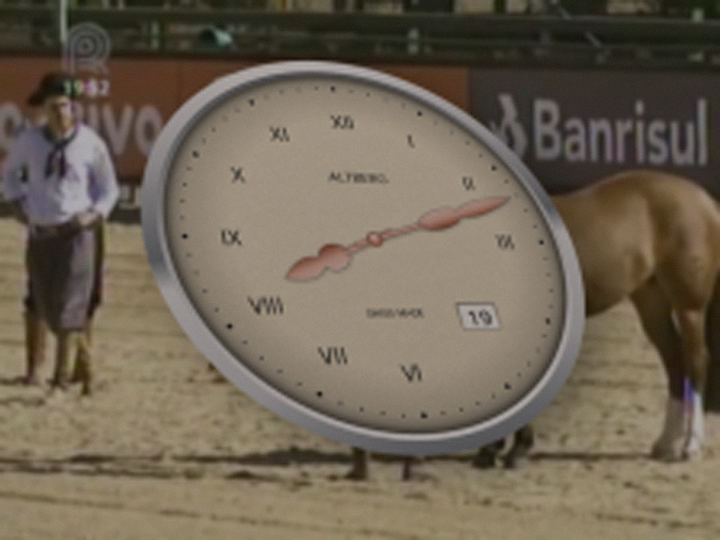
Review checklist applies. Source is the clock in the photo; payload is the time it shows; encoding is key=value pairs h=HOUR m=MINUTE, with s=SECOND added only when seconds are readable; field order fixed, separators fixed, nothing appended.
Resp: h=8 m=12
